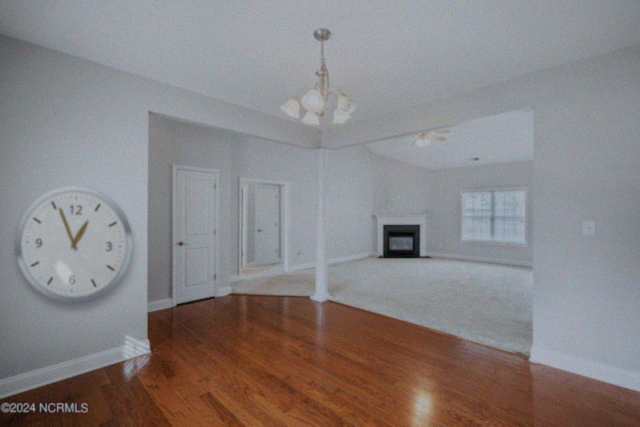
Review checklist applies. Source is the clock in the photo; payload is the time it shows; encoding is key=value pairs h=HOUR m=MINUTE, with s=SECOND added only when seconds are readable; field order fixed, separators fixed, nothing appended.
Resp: h=12 m=56
